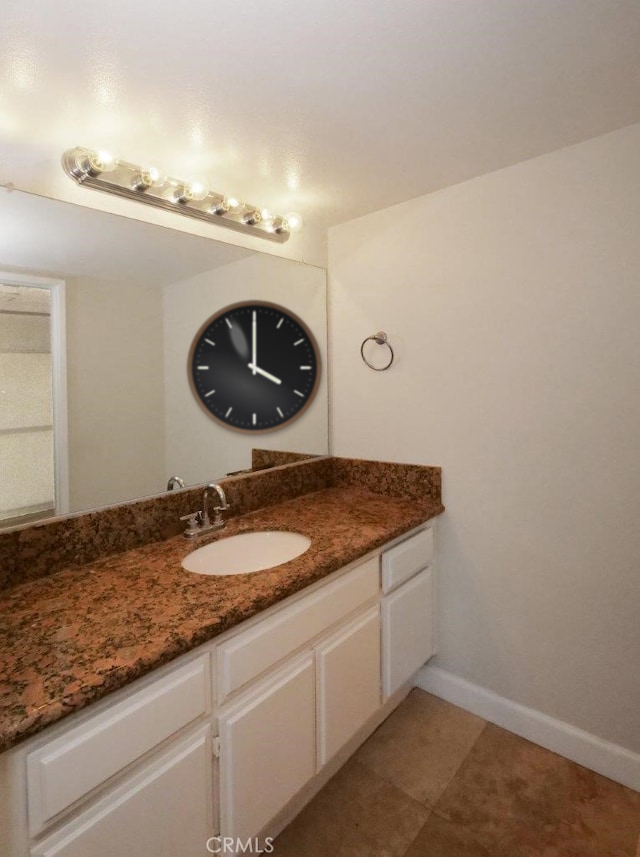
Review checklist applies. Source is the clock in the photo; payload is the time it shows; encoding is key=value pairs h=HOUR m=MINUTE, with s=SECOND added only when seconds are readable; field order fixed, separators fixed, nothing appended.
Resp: h=4 m=0
